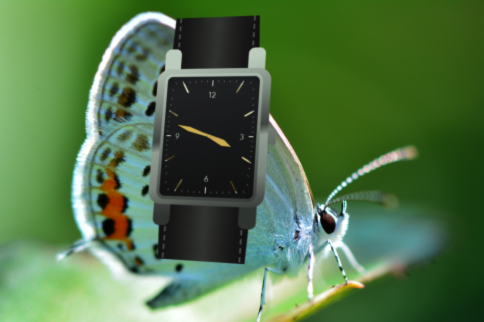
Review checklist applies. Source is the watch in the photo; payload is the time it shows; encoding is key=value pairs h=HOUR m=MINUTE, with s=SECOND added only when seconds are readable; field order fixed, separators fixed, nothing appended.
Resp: h=3 m=48
